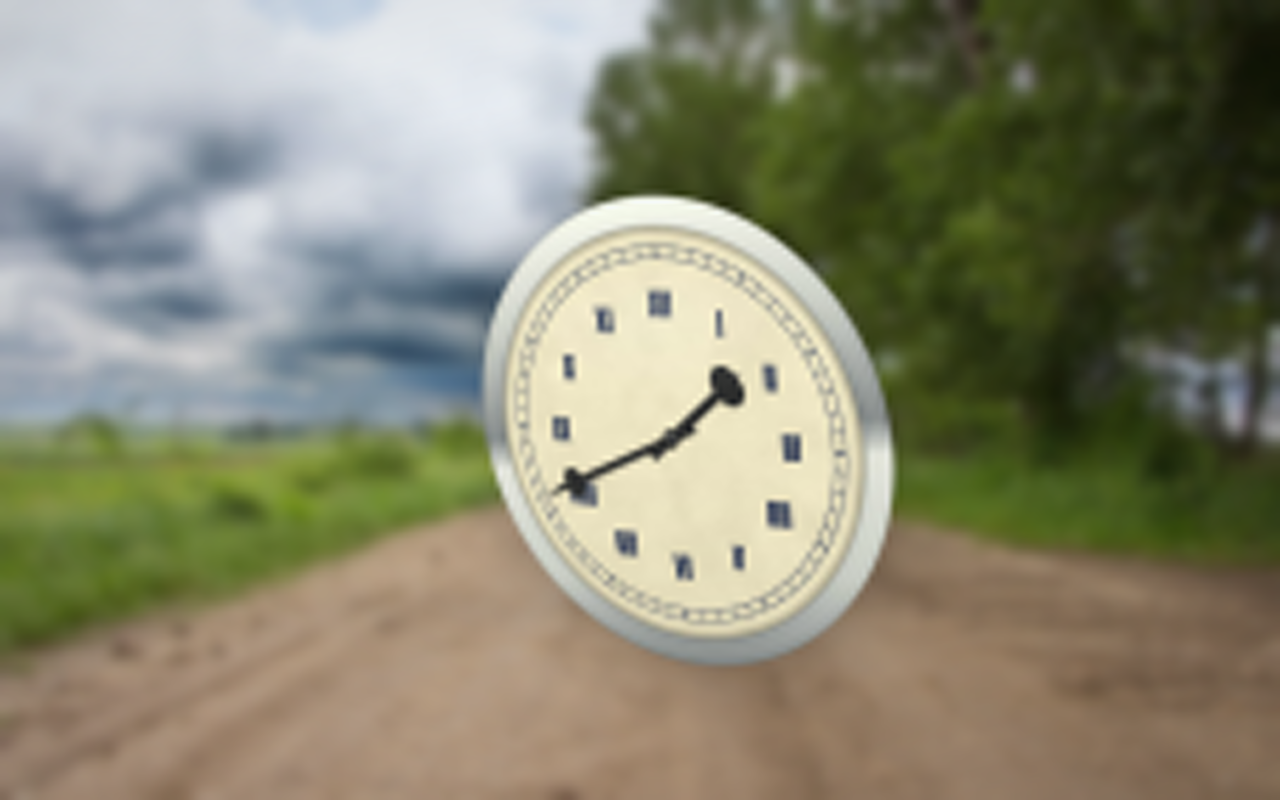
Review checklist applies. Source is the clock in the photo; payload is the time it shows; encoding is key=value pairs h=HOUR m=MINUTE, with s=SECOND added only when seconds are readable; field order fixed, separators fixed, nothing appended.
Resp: h=1 m=41
